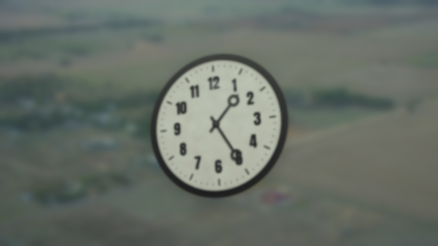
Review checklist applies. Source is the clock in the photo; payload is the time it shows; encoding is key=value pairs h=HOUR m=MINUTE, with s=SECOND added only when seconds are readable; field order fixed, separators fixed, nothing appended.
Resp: h=1 m=25
